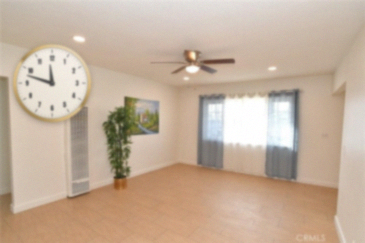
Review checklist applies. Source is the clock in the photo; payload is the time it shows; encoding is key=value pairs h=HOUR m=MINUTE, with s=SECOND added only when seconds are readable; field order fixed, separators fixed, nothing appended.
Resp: h=11 m=48
